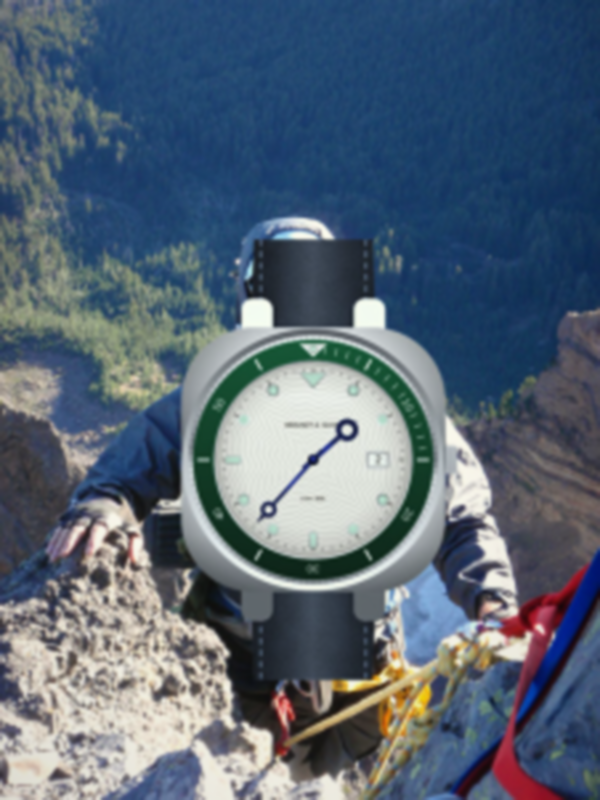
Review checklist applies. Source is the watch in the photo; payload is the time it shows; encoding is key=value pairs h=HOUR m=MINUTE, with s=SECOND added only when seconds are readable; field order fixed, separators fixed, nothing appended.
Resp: h=1 m=37
